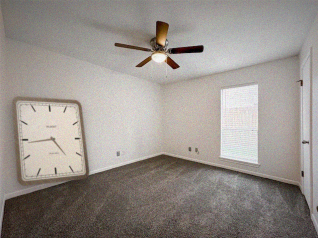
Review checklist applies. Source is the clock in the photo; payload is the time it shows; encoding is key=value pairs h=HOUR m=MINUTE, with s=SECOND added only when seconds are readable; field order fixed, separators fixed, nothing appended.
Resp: h=4 m=44
